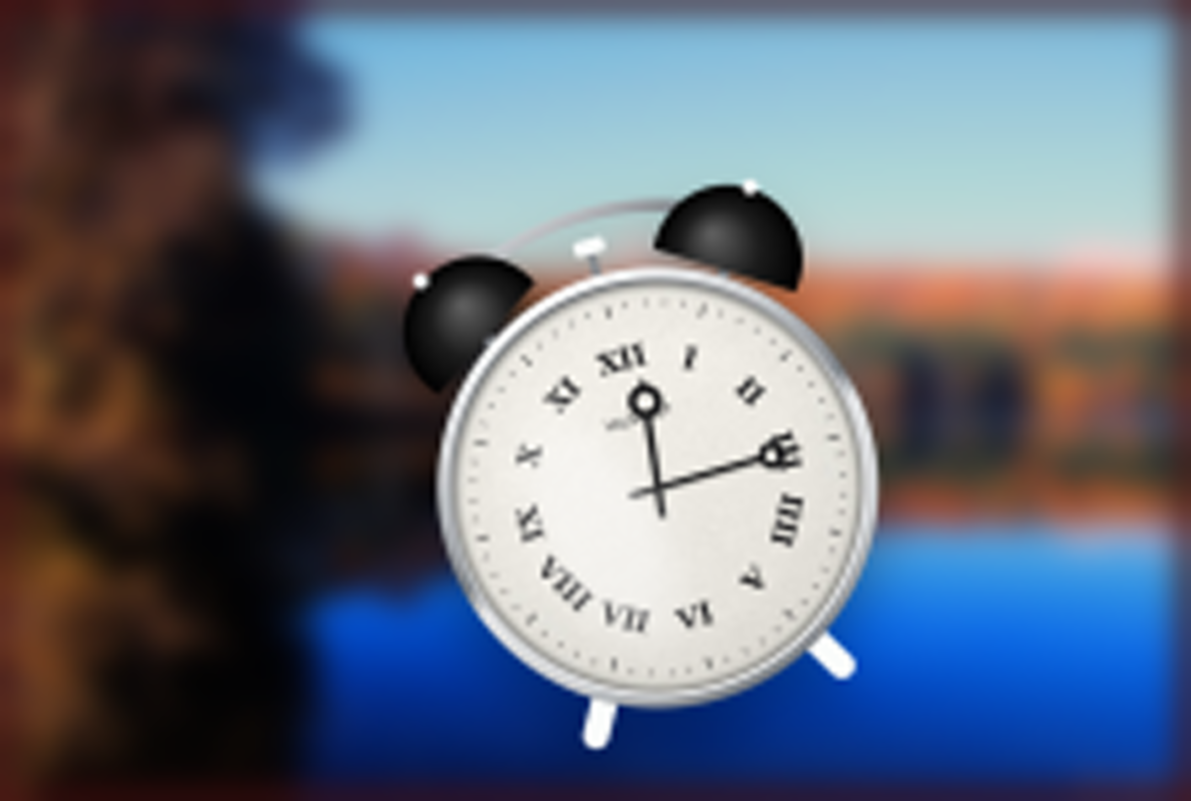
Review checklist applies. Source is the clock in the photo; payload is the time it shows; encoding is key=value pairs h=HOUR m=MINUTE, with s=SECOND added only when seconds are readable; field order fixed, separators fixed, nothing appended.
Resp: h=12 m=15
